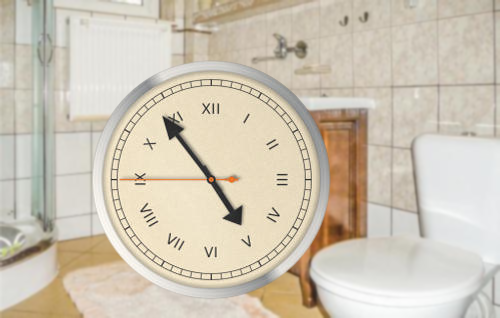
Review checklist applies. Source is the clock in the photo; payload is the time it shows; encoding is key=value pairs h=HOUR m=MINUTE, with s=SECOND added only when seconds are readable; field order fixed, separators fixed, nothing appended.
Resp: h=4 m=53 s=45
